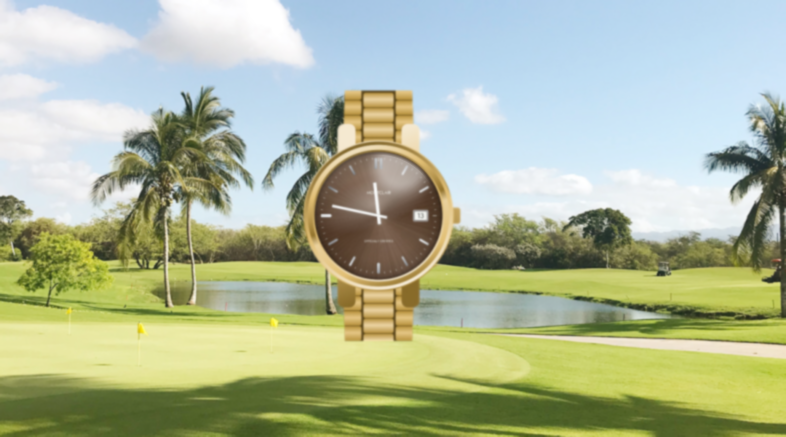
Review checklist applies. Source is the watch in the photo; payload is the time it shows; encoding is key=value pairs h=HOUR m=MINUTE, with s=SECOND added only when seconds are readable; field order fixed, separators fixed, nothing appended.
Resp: h=11 m=47
